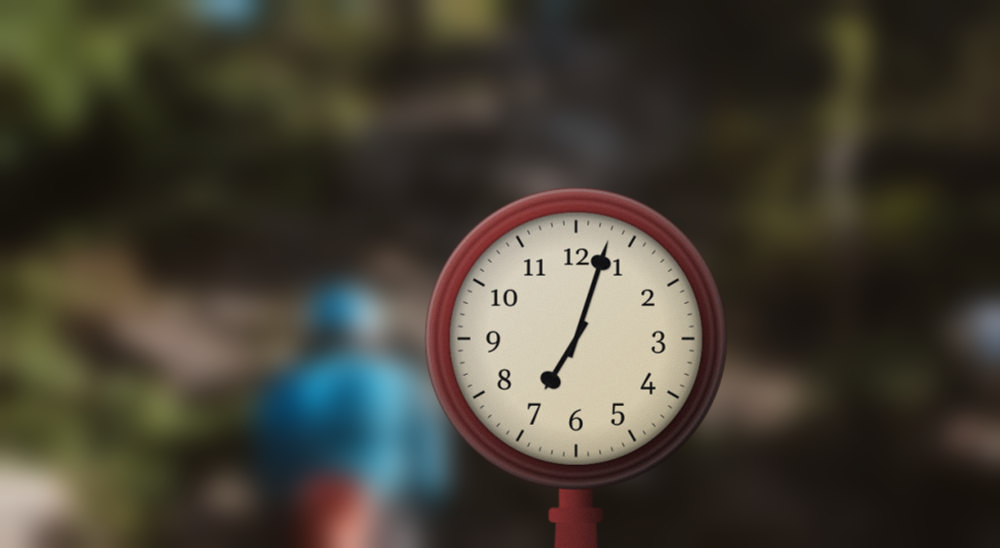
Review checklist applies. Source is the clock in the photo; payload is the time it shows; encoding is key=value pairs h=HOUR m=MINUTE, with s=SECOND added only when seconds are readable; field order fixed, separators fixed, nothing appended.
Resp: h=7 m=3
